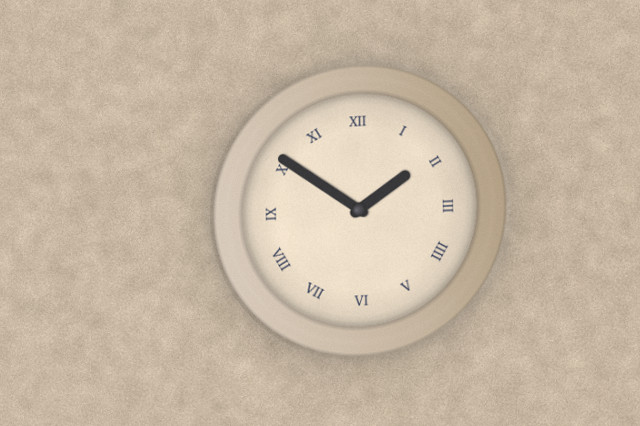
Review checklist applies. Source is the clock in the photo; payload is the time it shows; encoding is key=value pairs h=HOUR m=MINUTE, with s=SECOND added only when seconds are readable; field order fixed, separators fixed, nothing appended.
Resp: h=1 m=51
